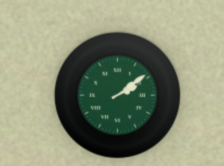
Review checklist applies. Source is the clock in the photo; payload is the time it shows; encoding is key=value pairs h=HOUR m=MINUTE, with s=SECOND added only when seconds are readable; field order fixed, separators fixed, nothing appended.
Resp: h=2 m=9
